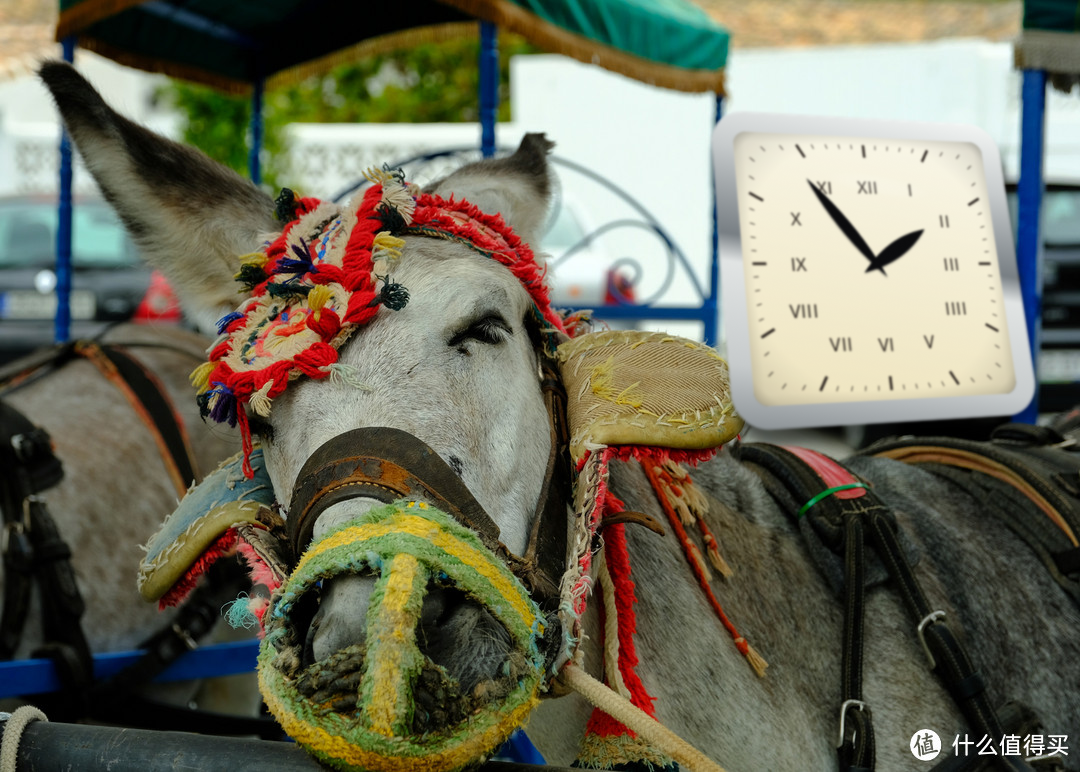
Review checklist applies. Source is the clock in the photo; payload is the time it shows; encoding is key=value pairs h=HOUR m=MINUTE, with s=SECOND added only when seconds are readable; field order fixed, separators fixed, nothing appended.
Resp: h=1 m=54
